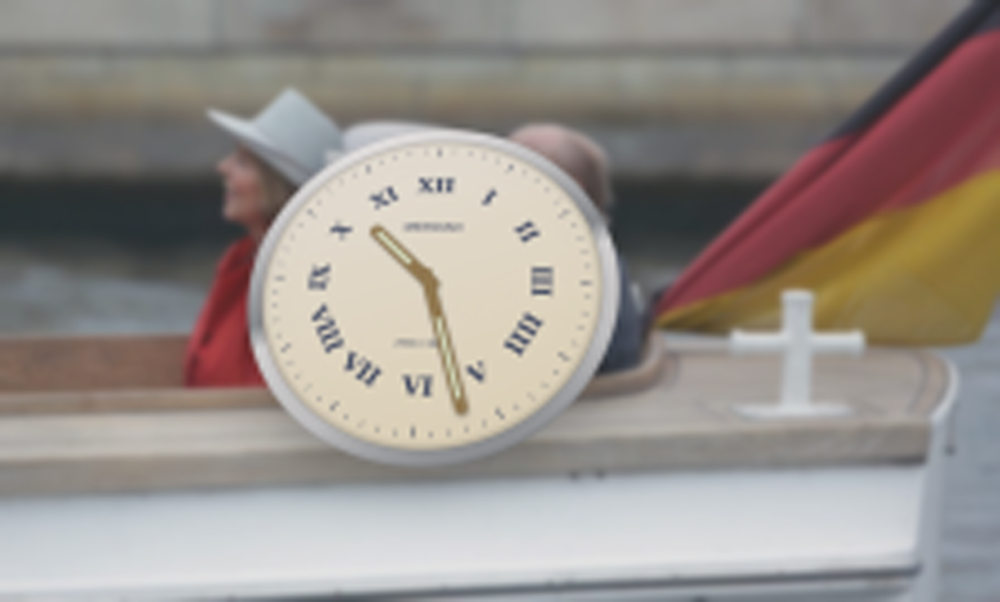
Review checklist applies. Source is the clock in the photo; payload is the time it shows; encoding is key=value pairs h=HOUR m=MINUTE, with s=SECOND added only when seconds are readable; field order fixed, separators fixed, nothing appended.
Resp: h=10 m=27
